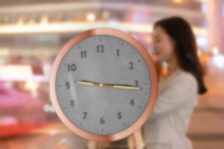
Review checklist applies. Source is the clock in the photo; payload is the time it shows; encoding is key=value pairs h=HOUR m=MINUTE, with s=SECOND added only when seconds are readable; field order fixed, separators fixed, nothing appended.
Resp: h=9 m=16
